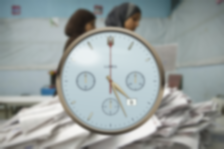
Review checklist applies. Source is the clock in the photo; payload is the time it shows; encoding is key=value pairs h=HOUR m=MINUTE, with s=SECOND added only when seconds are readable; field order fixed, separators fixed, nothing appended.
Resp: h=4 m=26
